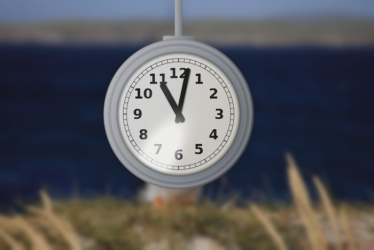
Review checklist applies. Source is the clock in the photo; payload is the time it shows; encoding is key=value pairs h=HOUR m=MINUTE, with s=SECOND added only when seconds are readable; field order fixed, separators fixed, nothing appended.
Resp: h=11 m=2
